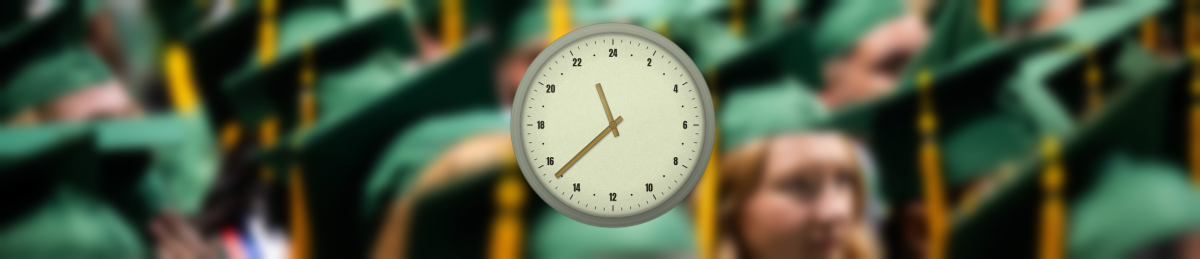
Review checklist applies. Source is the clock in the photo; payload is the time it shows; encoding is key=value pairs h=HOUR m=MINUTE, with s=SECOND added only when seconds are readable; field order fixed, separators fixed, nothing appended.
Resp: h=22 m=38
